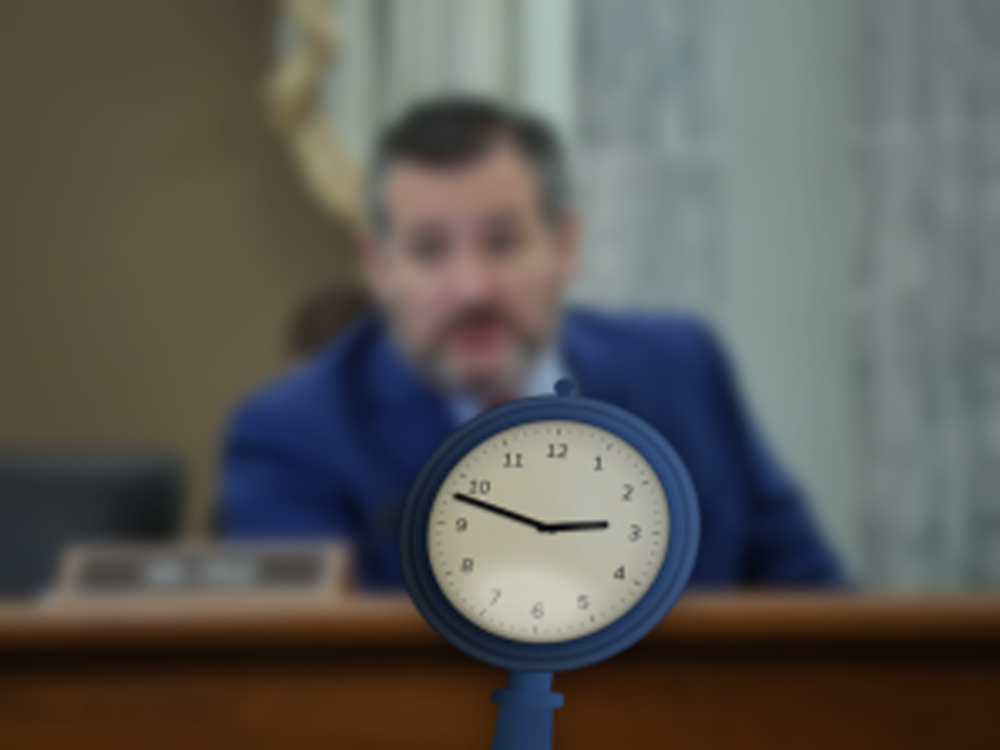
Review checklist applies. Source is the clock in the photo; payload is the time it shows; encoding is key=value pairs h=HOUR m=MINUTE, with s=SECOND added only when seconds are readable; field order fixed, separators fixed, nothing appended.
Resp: h=2 m=48
